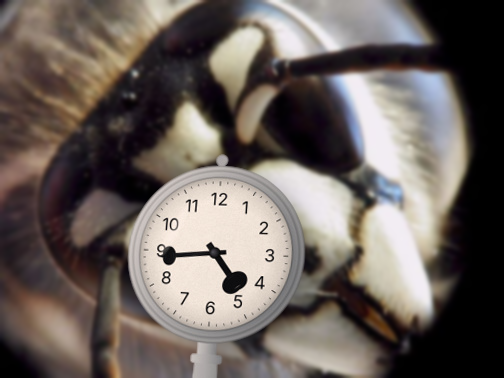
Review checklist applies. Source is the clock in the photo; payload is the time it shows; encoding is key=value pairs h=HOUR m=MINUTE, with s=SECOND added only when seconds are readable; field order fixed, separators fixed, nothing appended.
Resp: h=4 m=44
